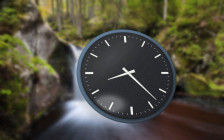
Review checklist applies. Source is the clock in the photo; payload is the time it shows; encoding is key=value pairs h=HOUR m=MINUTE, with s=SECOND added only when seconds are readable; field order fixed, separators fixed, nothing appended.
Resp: h=8 m=23
